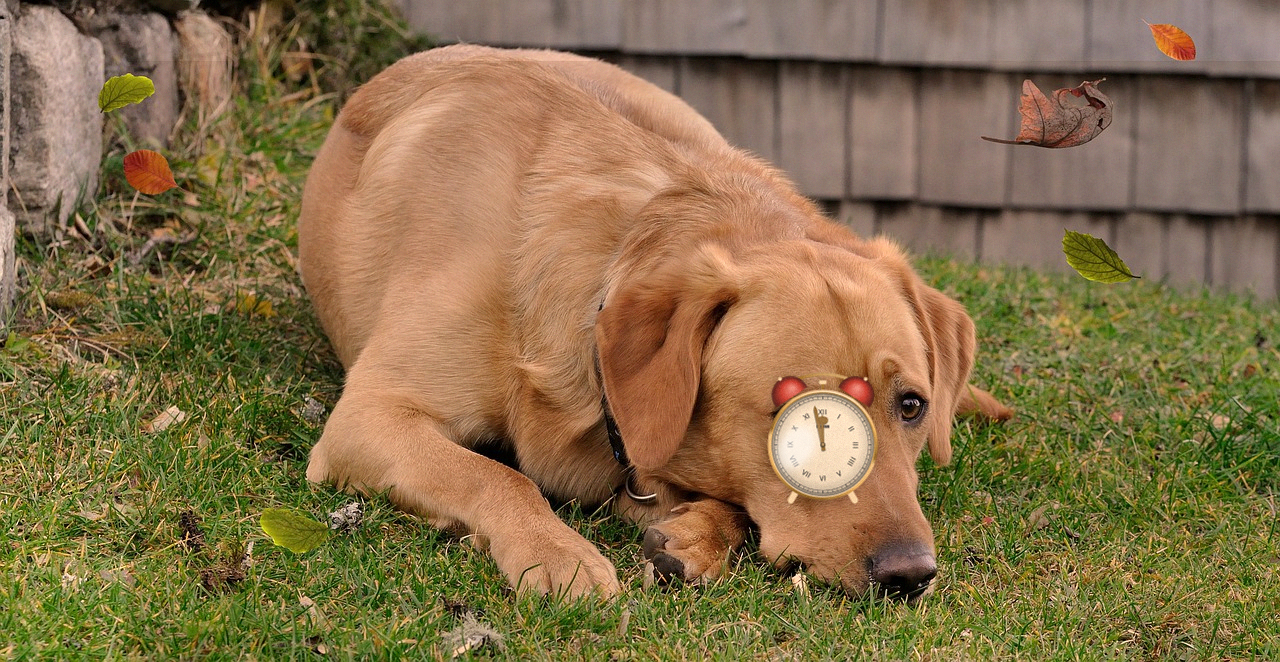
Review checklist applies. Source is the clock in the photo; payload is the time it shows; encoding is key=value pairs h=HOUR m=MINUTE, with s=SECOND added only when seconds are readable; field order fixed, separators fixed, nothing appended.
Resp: h=11 m=58
